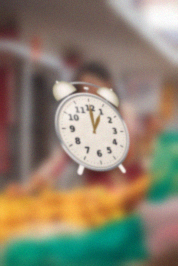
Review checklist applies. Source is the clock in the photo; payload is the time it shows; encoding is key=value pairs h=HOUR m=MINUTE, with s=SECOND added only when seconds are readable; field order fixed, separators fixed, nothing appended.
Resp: h=1 m=0
